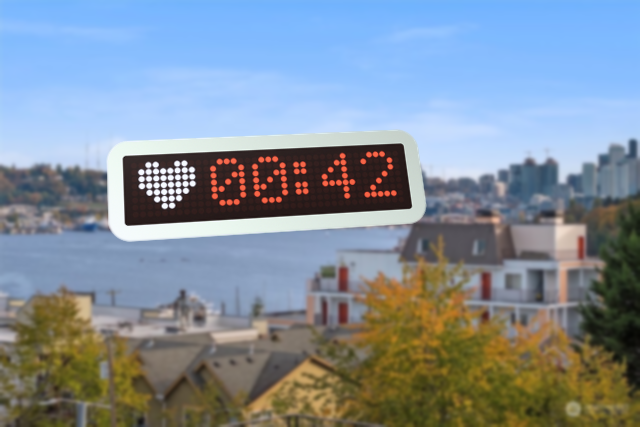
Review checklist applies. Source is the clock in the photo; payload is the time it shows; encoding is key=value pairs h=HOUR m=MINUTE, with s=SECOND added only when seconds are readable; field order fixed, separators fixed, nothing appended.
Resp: h=0 m=42
